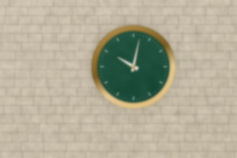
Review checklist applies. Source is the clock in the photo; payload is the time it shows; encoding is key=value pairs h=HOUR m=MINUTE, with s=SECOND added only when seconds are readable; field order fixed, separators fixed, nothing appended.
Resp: h=10 m=2
